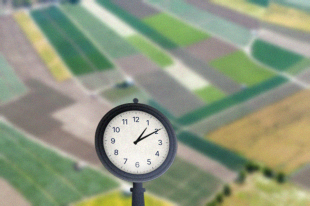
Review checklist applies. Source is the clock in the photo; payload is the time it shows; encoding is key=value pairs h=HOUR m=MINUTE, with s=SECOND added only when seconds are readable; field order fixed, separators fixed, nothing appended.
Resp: h=1 m=10
